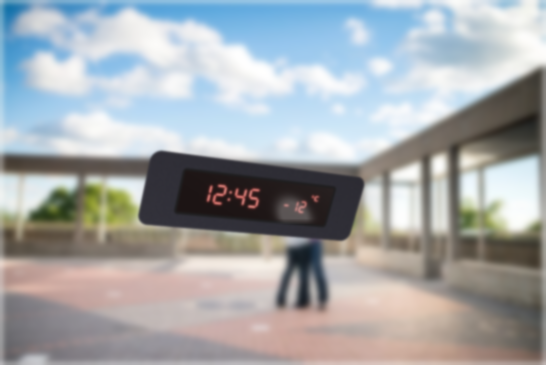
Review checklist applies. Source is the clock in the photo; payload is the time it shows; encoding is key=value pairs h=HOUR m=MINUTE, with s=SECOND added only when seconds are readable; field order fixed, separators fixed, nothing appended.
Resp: h=12 m=45
